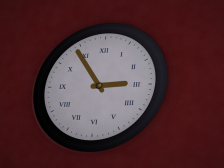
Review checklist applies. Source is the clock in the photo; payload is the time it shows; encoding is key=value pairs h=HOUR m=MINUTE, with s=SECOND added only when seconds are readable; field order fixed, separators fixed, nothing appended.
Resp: h=2 m=54
